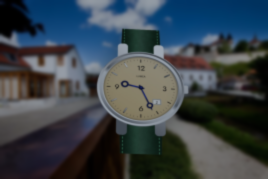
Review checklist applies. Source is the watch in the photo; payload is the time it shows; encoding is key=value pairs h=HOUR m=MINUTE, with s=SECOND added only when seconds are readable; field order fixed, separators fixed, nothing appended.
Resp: h=9 m=26
